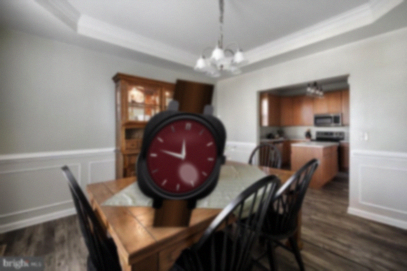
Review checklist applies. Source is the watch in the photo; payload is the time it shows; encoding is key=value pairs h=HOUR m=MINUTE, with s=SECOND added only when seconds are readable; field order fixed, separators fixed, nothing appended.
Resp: h=11 m=47
